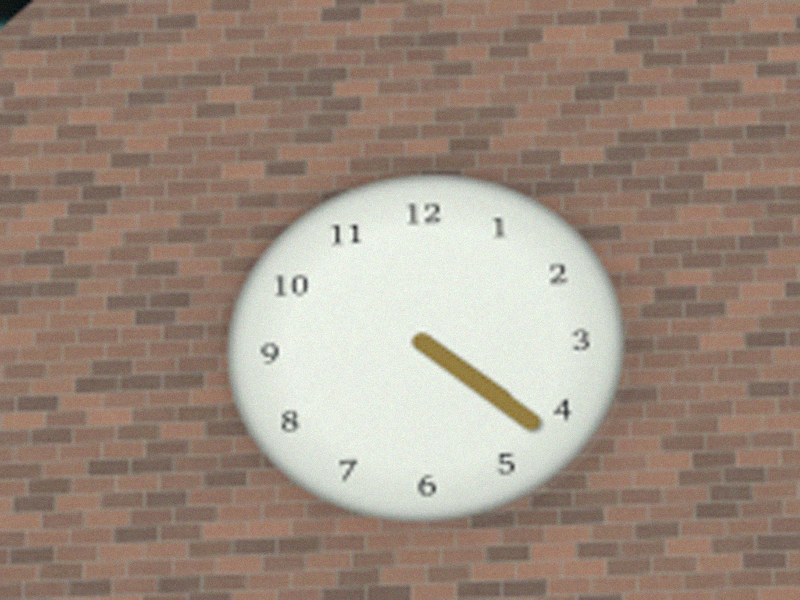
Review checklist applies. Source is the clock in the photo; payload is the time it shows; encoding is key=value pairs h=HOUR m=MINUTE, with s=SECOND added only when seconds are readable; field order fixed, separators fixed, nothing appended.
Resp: h=4 m=22
